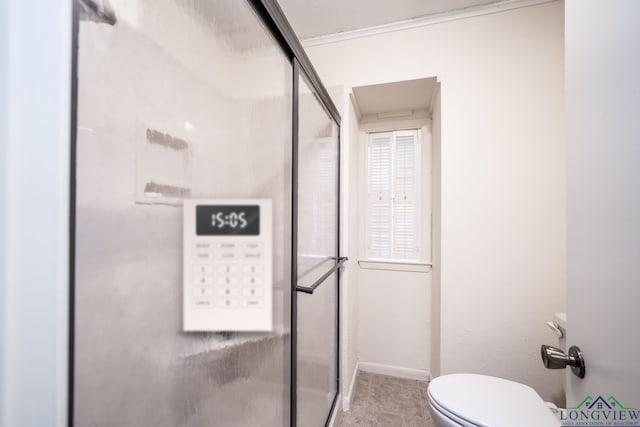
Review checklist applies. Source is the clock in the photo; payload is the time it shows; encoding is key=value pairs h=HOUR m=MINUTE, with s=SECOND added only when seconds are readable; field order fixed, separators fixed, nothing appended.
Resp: h=15 m=5
